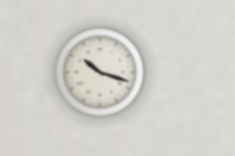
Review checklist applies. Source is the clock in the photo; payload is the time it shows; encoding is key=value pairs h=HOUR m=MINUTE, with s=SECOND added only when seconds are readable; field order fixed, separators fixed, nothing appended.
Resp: h=10 m=18
